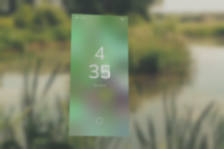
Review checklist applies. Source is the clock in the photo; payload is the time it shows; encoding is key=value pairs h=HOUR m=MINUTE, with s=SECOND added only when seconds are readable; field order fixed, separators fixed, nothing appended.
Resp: h=4 m=35
